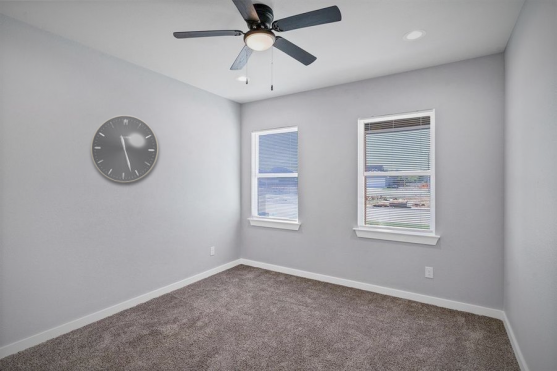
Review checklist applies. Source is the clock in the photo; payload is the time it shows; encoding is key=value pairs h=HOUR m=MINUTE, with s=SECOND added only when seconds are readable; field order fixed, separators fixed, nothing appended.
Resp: h=11 m=27
